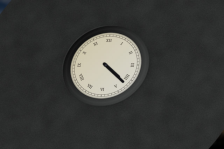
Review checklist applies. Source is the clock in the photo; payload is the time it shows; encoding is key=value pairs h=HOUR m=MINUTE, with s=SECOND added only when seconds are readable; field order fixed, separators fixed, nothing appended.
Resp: h=4 m=22
